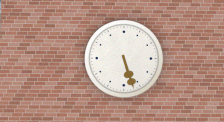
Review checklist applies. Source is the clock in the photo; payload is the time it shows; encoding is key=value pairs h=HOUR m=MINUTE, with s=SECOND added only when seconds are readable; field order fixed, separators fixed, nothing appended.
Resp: h=5 m=27
